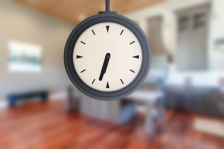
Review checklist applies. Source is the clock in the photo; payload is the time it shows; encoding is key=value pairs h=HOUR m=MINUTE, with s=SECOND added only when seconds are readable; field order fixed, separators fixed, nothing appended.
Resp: h=6 m=33
